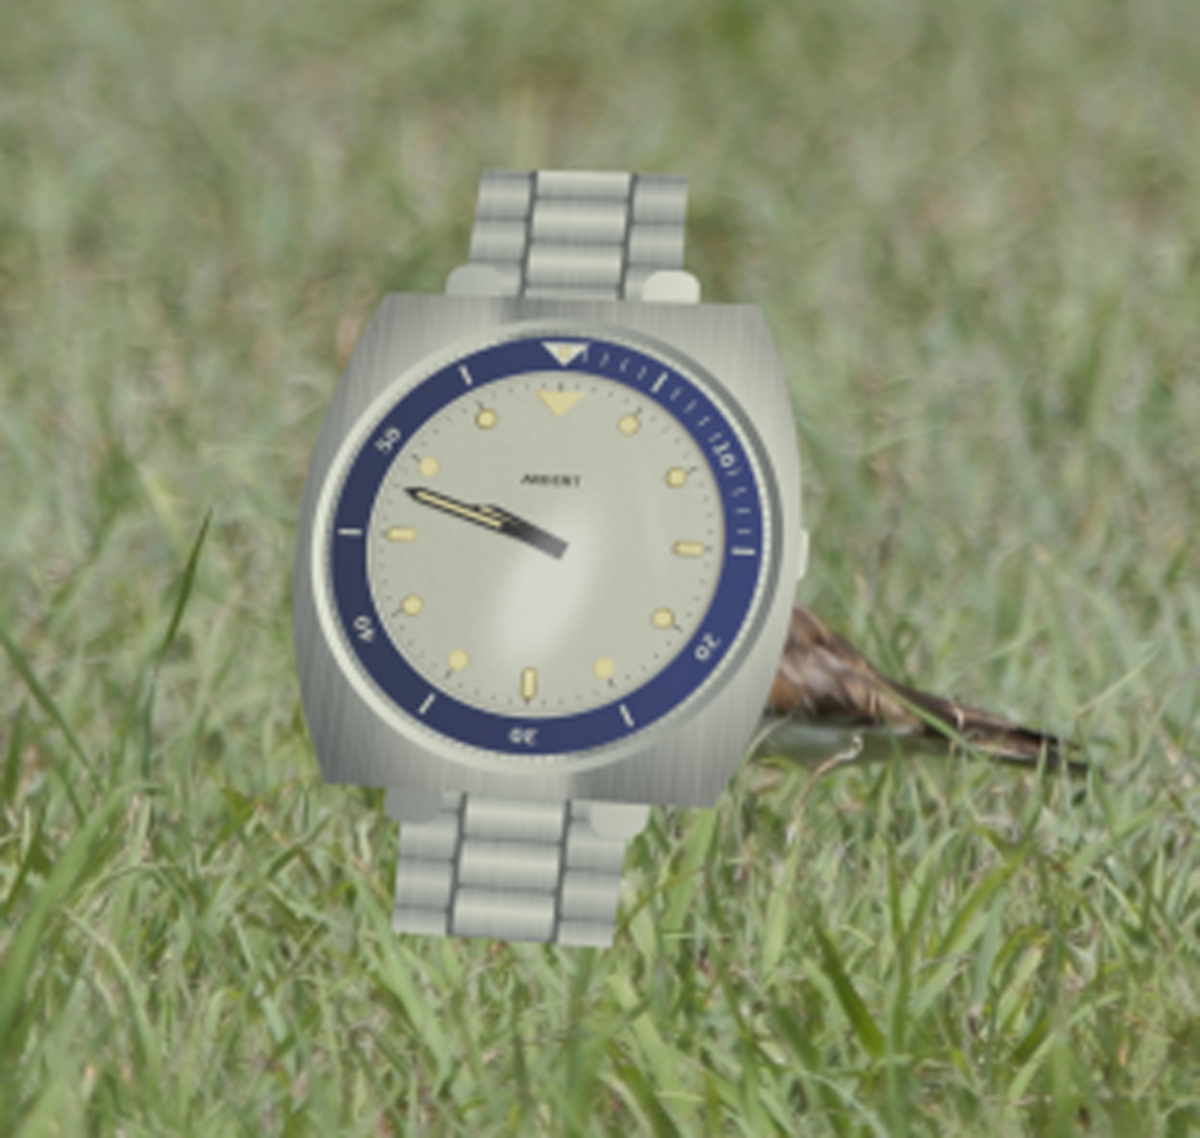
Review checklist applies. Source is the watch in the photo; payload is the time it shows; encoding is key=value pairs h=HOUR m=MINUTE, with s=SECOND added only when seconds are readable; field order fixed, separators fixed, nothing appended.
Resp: h=9 m=48
